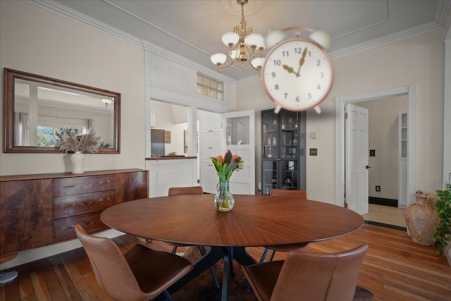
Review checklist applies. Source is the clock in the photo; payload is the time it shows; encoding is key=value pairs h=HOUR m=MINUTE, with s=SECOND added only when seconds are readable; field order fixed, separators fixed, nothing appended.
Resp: h=10 m=3
